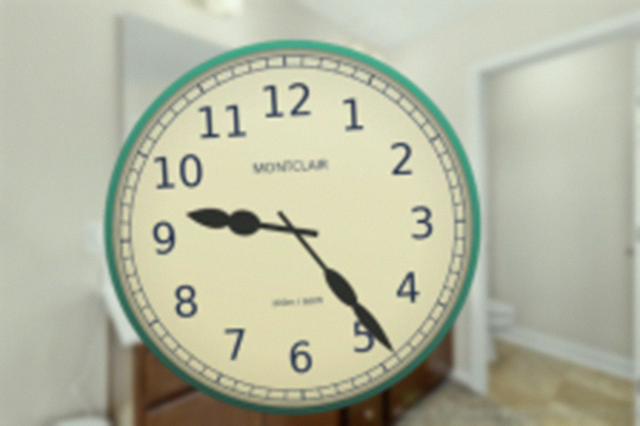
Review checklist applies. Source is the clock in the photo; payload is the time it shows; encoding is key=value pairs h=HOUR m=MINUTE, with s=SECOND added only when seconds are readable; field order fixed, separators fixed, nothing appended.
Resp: h=9 m=24
